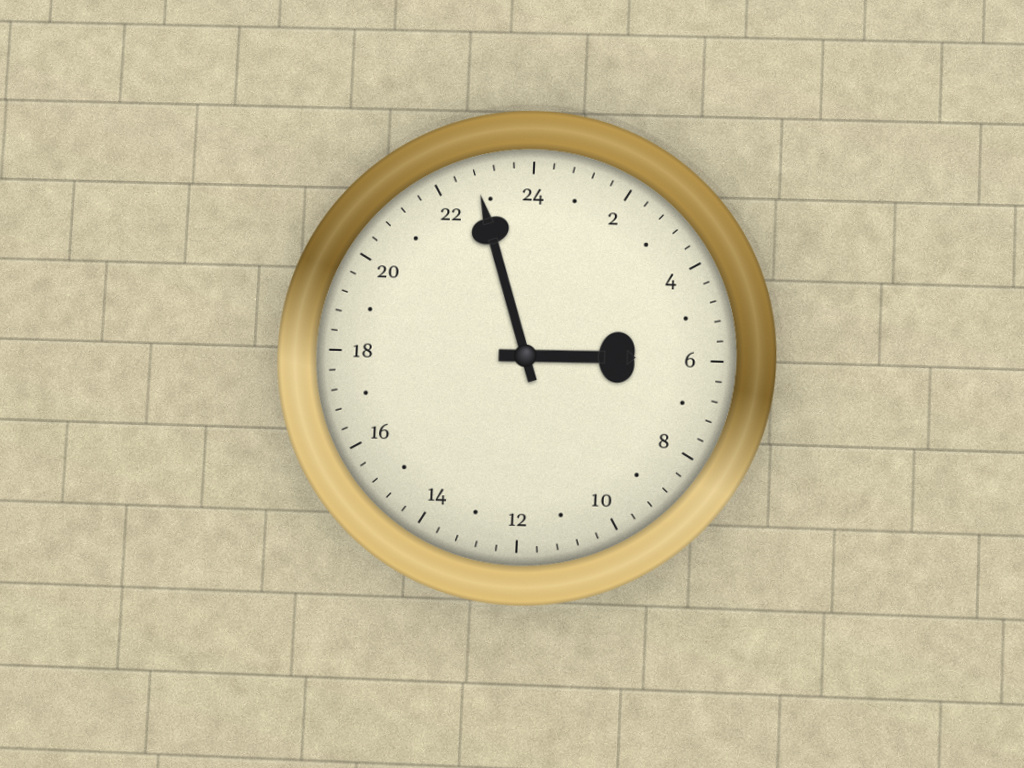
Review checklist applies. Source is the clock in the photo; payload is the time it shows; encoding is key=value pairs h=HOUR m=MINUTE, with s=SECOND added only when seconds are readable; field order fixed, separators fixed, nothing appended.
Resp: h=5 m=57
